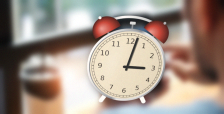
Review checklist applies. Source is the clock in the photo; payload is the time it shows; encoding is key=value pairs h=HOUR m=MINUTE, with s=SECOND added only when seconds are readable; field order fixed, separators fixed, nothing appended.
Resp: h=3 m=2
